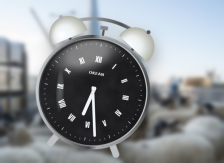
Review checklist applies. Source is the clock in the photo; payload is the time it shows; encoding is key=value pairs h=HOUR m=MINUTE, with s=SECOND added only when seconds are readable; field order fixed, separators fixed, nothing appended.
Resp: h=6 m=28
